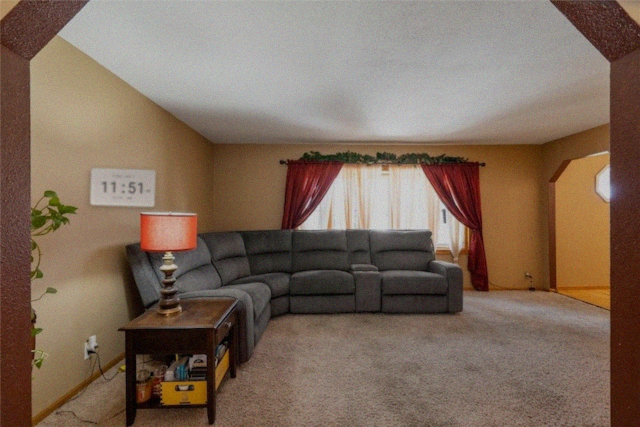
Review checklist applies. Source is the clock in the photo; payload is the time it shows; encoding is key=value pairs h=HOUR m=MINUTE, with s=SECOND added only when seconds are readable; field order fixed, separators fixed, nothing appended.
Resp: h=11 m=51
